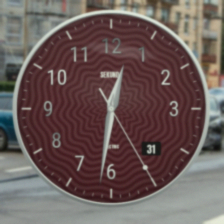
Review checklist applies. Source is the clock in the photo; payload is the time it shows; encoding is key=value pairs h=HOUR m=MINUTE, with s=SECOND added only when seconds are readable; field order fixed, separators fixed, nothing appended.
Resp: h=12 m=31 s=25
